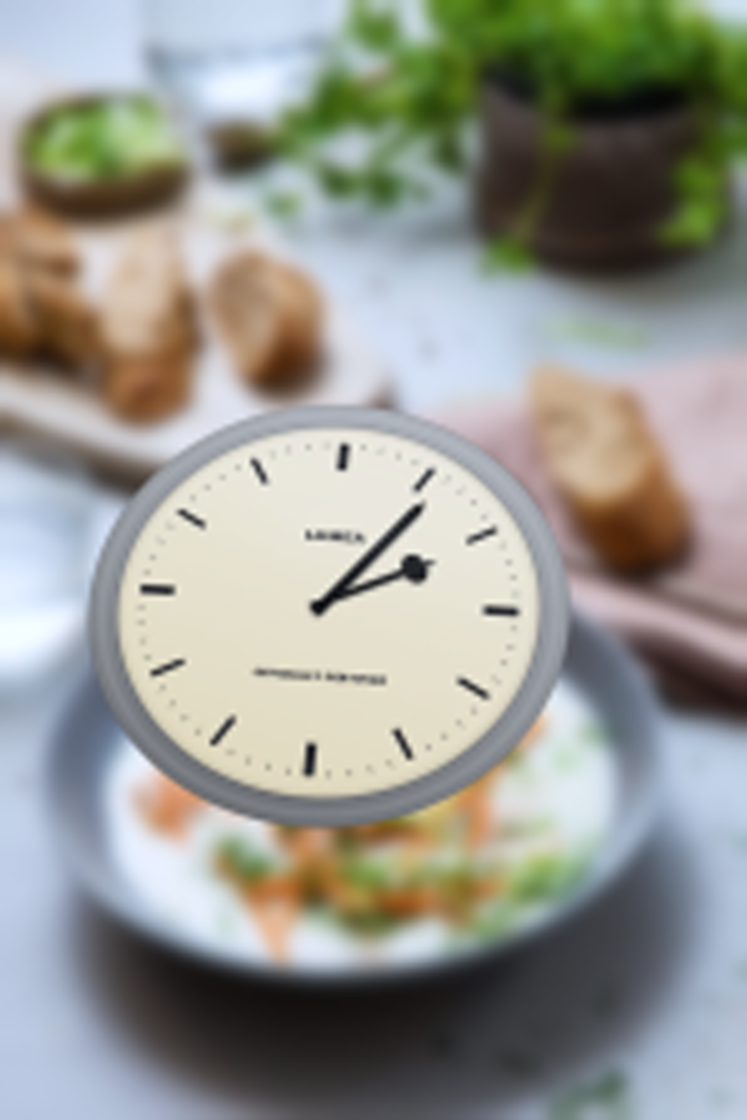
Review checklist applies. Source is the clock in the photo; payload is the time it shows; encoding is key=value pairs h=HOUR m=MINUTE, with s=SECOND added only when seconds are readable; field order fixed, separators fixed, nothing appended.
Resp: h=2 m=6
